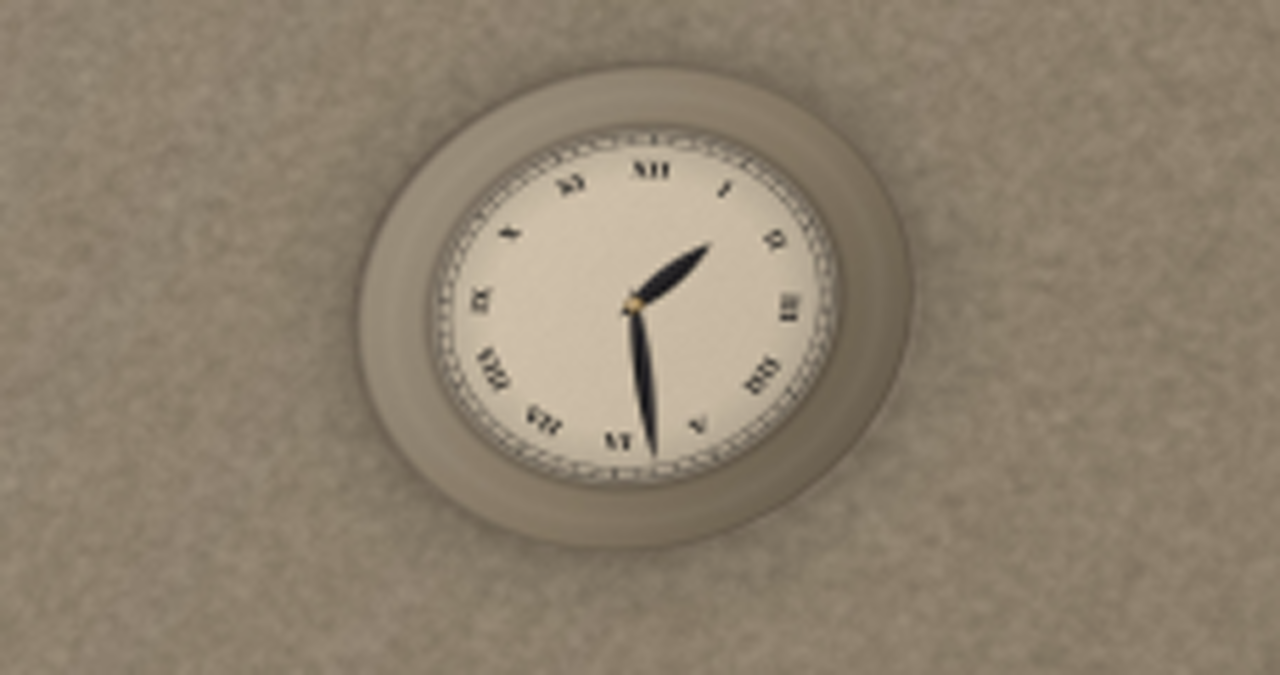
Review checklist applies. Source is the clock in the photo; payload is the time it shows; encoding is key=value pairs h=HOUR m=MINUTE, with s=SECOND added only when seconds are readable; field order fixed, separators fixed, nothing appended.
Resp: h=1 m=28
